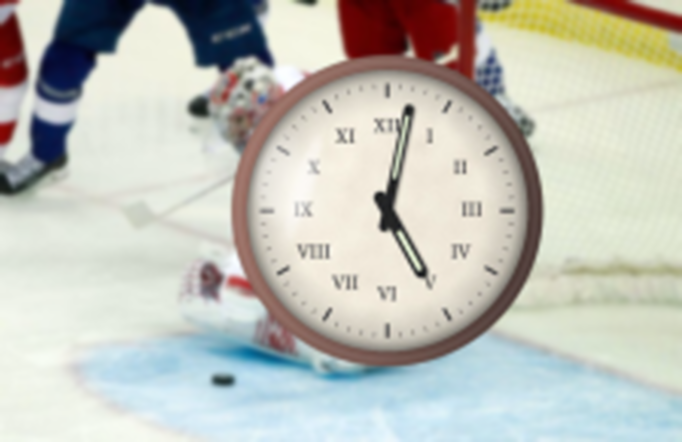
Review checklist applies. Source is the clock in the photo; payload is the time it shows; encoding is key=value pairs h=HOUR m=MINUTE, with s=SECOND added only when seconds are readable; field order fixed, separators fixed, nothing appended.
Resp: h=5 m=2
